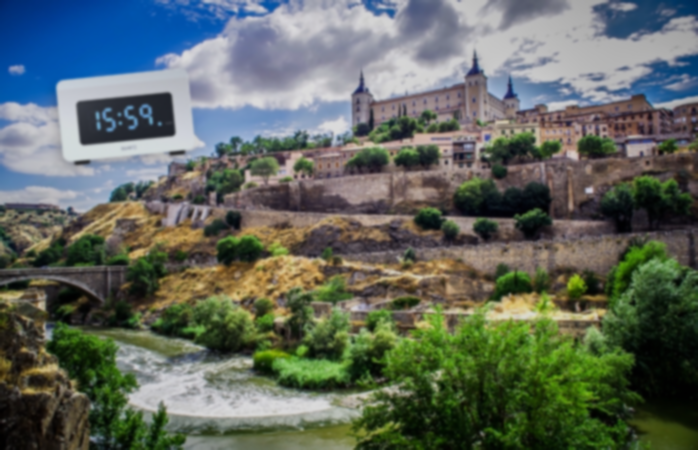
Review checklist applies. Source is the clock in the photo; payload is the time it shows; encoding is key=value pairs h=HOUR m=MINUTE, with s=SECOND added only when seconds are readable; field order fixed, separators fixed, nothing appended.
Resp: h=15 m=59
